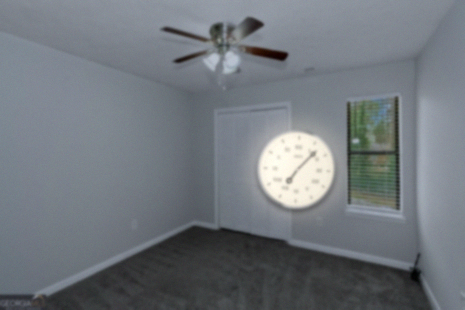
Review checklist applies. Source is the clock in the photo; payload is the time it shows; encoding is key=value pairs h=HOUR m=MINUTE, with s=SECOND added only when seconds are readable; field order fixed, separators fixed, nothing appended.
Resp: h=7 m=7
